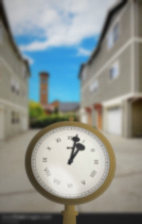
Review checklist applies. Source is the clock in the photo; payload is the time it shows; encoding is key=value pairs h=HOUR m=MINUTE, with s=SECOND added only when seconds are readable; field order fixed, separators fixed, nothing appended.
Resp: h=1 m=2
